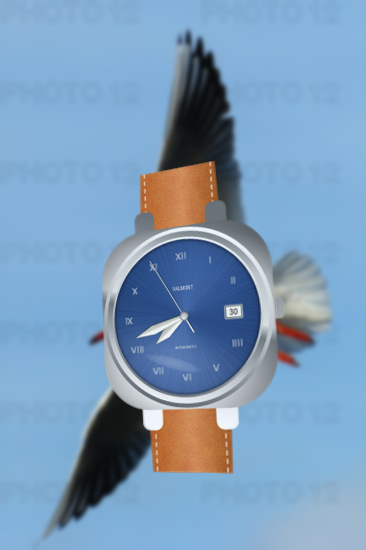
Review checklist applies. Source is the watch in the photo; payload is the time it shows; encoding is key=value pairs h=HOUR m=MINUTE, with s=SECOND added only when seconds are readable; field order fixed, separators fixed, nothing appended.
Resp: h=7 m=41 s=55
